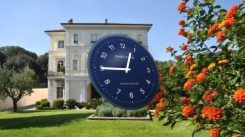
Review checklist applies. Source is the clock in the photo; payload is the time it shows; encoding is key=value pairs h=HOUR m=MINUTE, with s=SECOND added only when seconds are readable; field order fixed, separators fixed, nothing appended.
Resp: h=12 m=45
